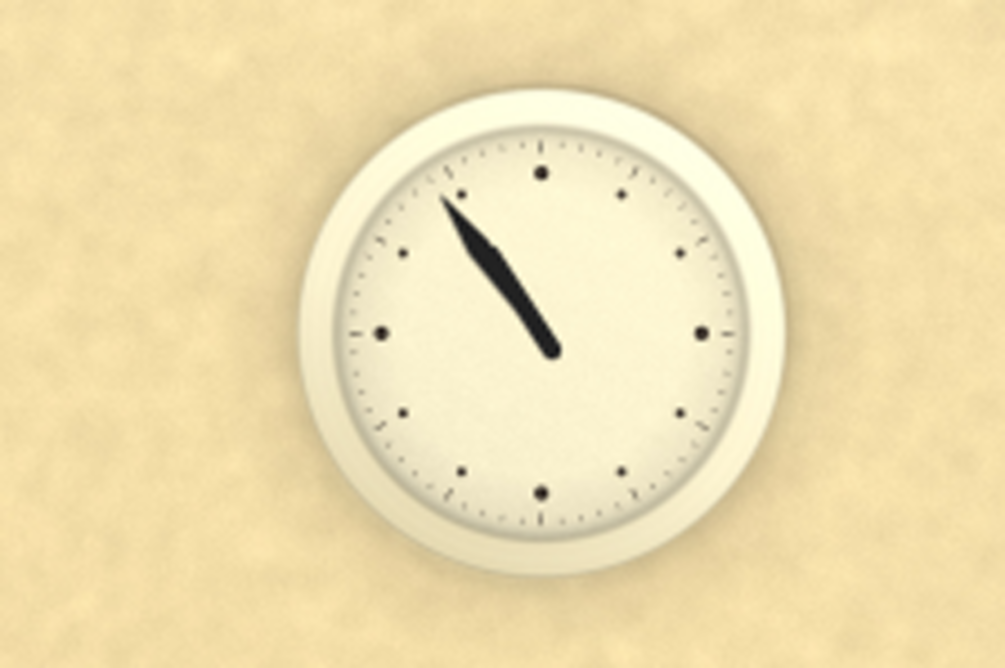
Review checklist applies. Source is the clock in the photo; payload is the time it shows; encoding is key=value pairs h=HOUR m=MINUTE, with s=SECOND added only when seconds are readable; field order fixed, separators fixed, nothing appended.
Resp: h=10 m=54
